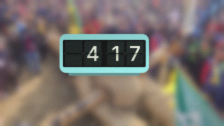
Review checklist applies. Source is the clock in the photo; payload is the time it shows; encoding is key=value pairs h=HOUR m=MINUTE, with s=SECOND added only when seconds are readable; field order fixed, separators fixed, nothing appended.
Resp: h=4 m=17
